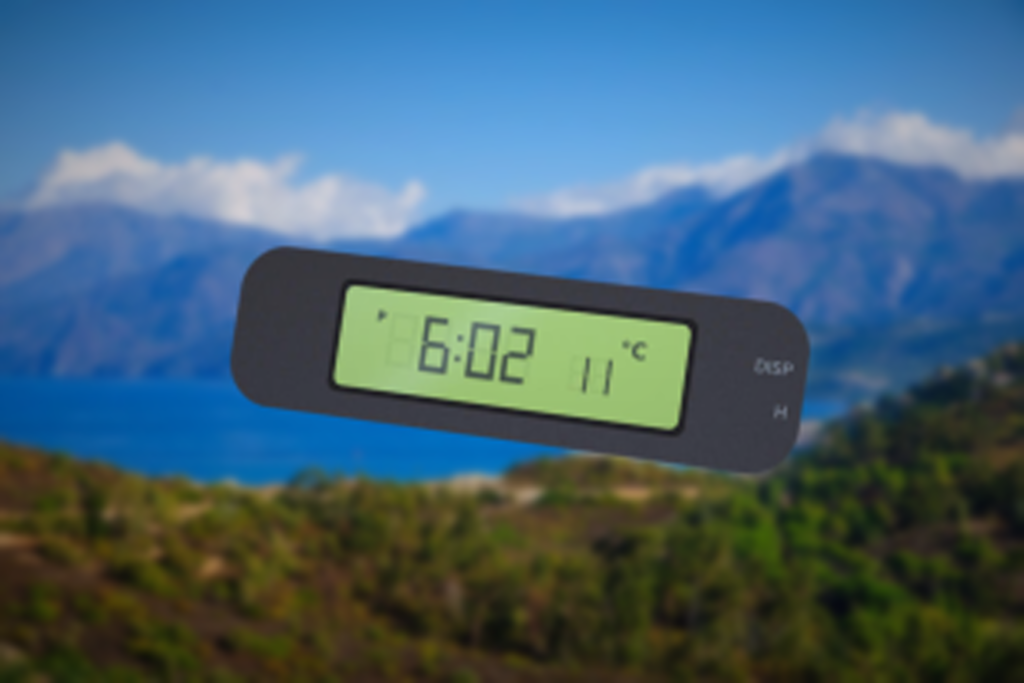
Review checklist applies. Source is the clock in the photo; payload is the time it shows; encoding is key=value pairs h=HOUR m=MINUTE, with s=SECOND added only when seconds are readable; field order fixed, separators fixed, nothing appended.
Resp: h=6 m=2
